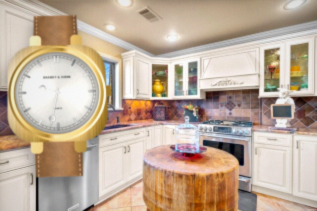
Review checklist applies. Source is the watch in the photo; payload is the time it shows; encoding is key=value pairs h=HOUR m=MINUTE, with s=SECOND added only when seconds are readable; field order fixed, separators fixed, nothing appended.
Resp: h=9 m=32
